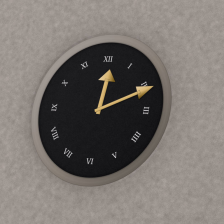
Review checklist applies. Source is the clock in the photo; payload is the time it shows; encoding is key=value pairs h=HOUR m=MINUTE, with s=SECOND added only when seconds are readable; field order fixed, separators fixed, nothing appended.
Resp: h=12 m=11
